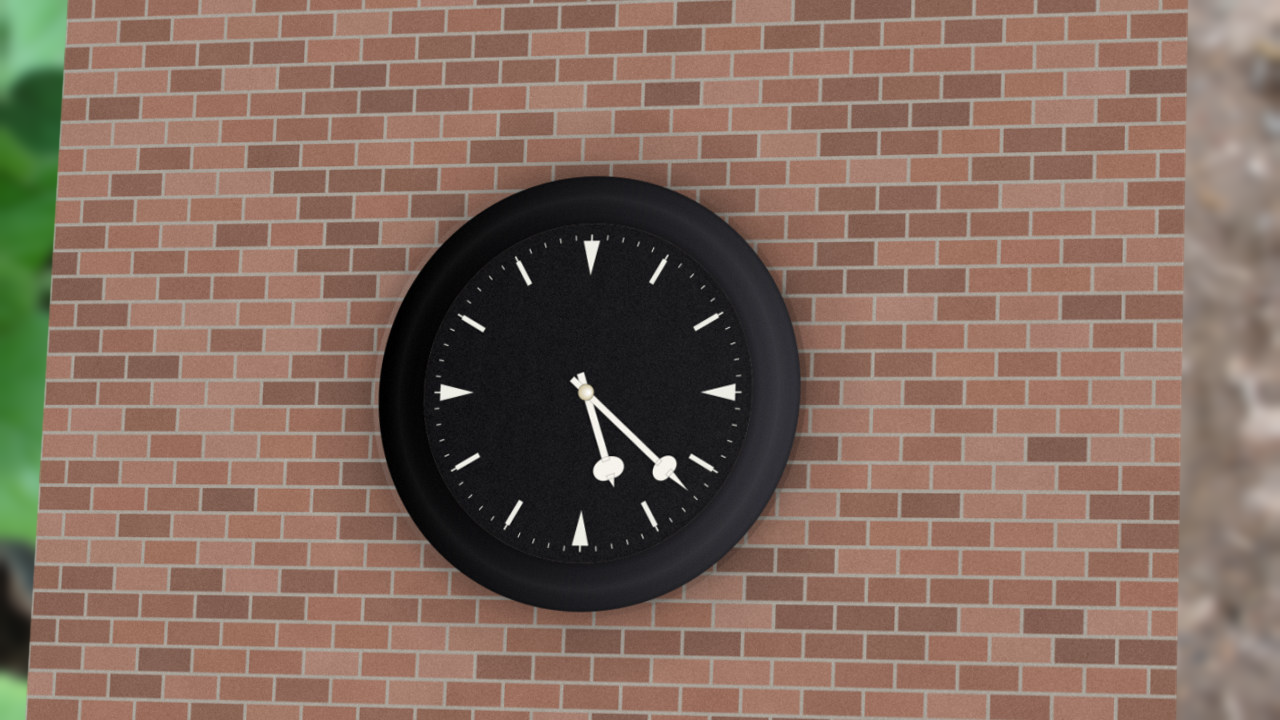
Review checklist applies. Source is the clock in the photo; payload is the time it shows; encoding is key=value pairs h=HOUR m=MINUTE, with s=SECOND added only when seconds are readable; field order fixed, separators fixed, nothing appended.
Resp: h=5 m=22
